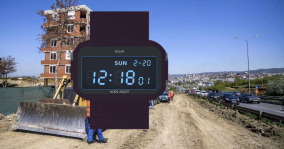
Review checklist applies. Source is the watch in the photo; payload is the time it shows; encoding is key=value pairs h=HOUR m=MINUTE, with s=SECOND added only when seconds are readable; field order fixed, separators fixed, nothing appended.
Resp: h=12 m=18 s=1
